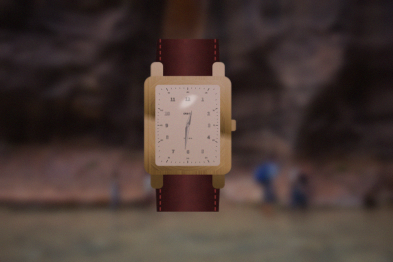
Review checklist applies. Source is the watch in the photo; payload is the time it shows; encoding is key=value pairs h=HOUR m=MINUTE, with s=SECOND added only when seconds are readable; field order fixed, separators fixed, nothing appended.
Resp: h=12 m=31
